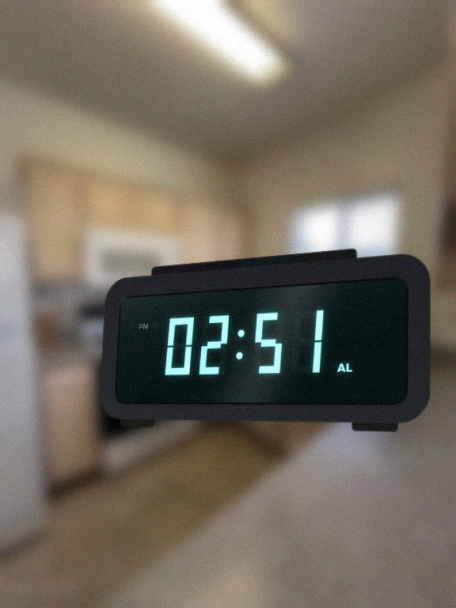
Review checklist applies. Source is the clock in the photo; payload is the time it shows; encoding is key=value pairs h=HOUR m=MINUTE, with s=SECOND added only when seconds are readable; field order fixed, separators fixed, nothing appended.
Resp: h=2 m=51
